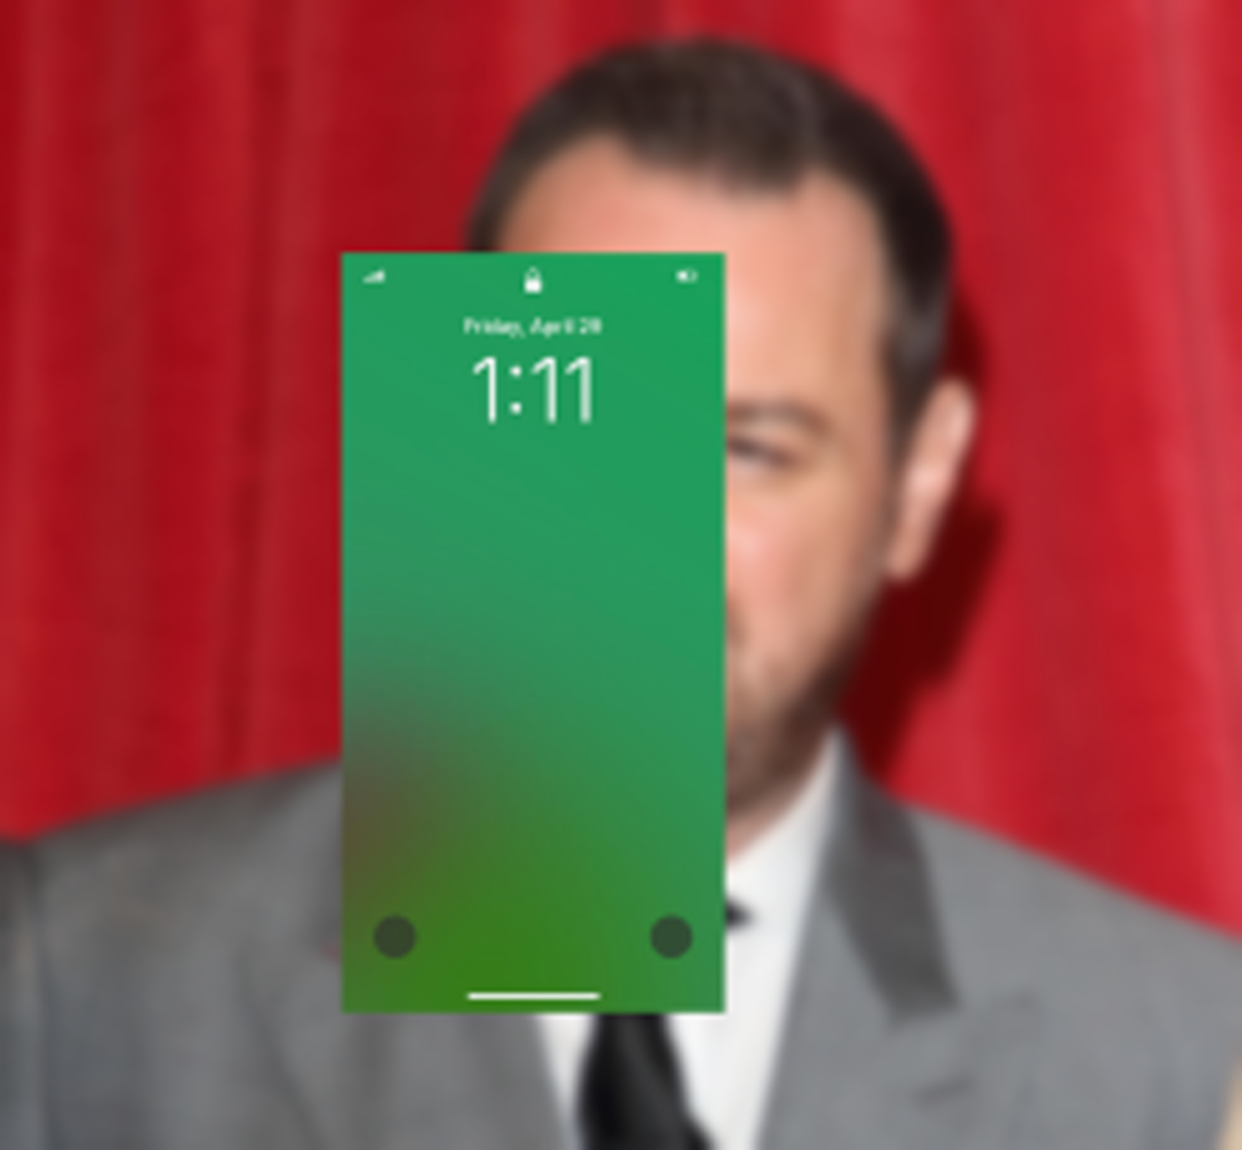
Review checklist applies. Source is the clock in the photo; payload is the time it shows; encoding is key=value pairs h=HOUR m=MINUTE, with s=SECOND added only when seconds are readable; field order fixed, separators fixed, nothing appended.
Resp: h=1 m=11
